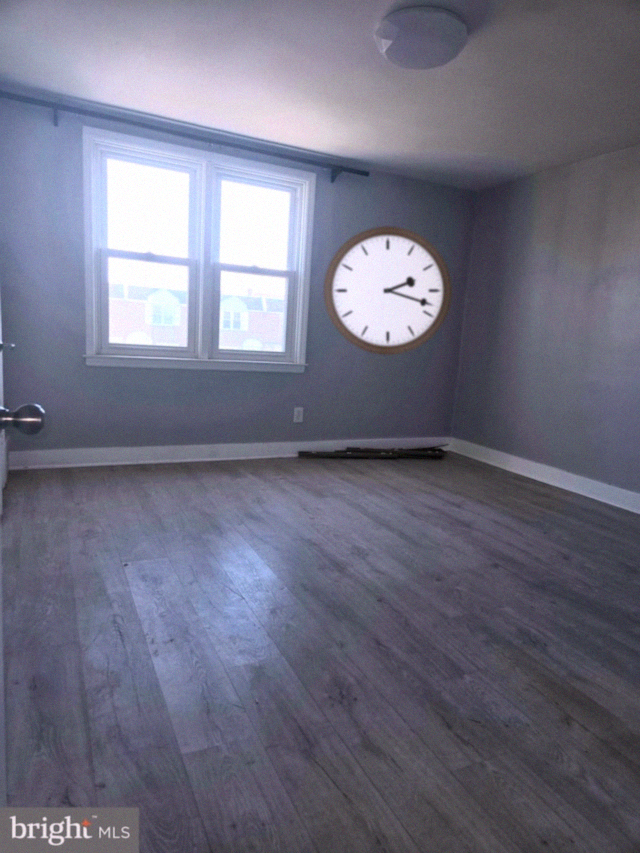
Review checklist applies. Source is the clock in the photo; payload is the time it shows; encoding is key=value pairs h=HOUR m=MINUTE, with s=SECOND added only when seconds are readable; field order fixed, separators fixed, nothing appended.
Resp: h=2 m=18
